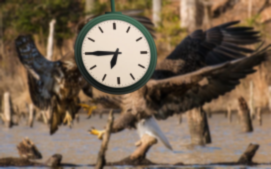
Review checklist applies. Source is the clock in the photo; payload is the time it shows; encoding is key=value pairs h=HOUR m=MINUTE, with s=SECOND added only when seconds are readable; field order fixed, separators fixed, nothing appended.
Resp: h=6 m=45
